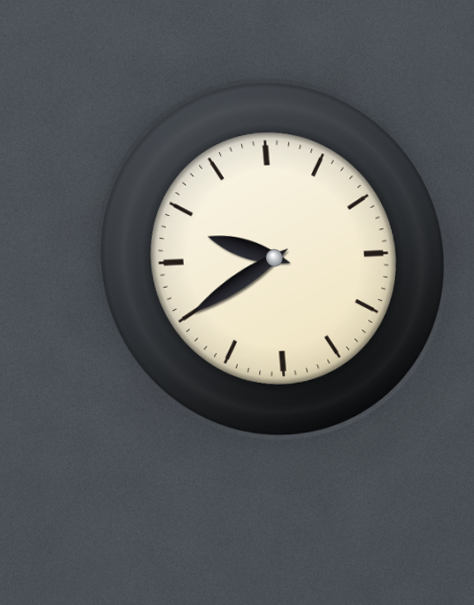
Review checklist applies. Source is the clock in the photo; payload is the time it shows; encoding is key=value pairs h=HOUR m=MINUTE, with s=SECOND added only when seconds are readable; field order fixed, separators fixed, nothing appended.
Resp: h=9 m=40
